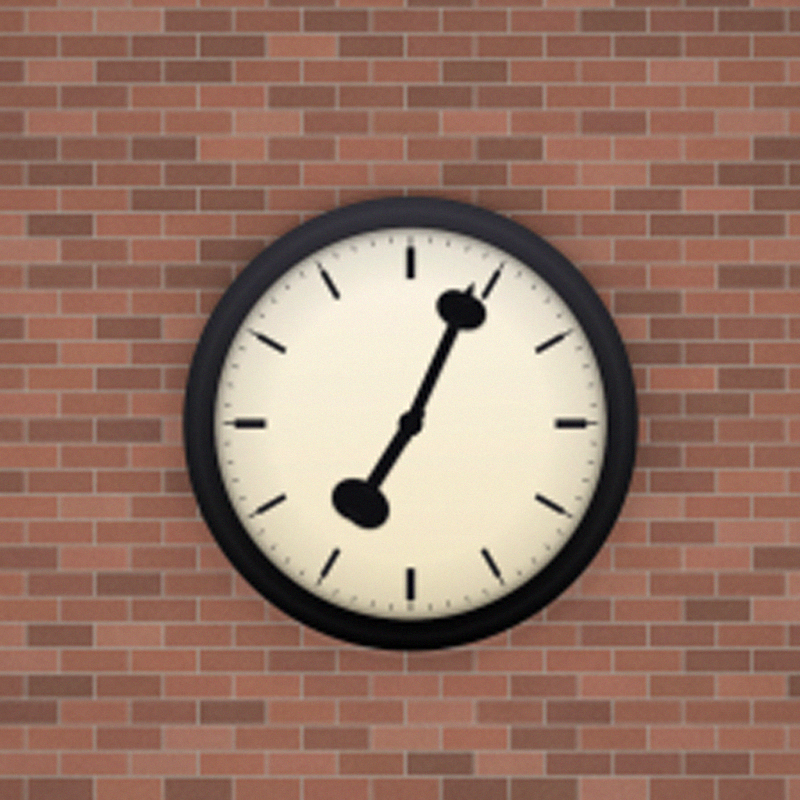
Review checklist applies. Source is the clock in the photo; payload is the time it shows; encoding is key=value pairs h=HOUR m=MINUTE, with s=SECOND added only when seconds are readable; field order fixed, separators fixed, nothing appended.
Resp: h=7 m=4
